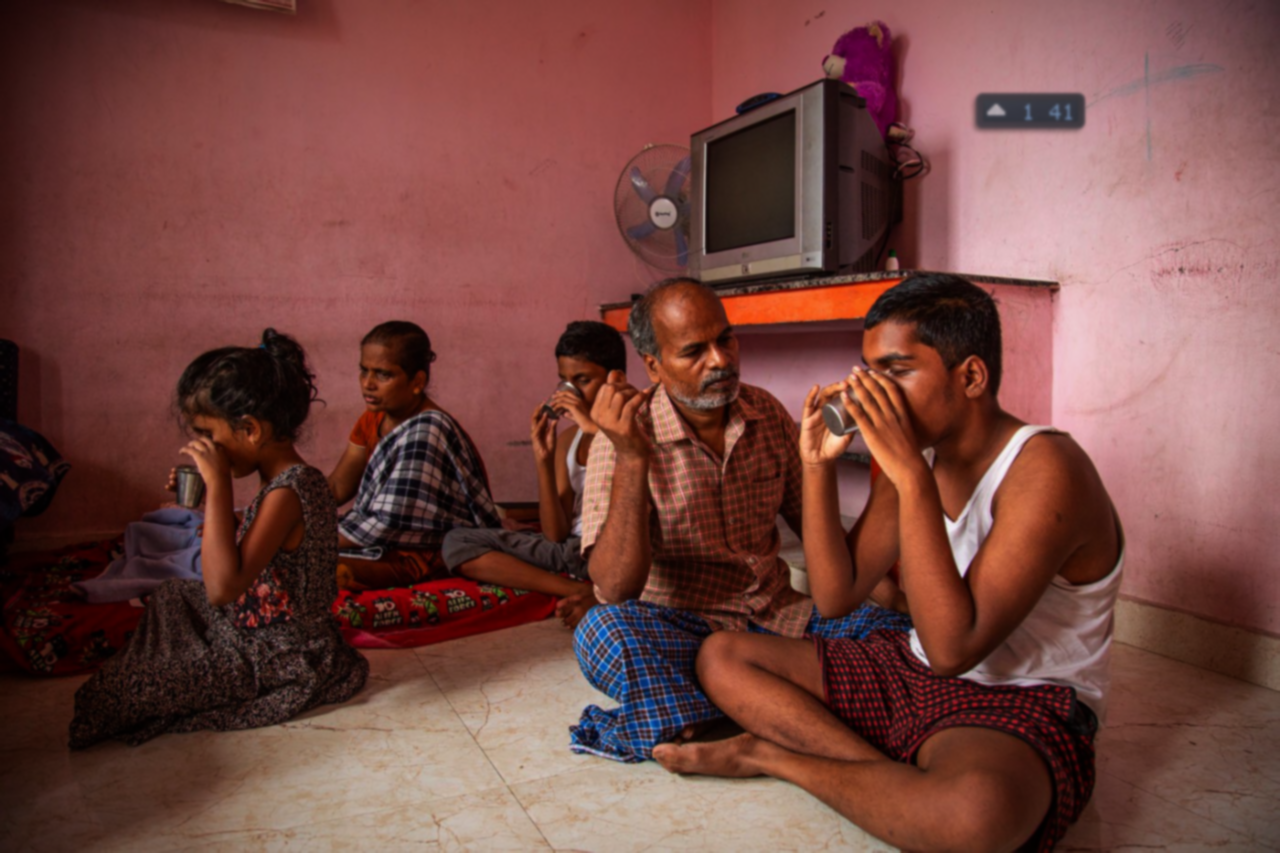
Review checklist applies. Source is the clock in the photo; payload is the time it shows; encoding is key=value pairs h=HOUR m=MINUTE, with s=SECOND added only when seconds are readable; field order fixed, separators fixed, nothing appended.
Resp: h=1 m=41
